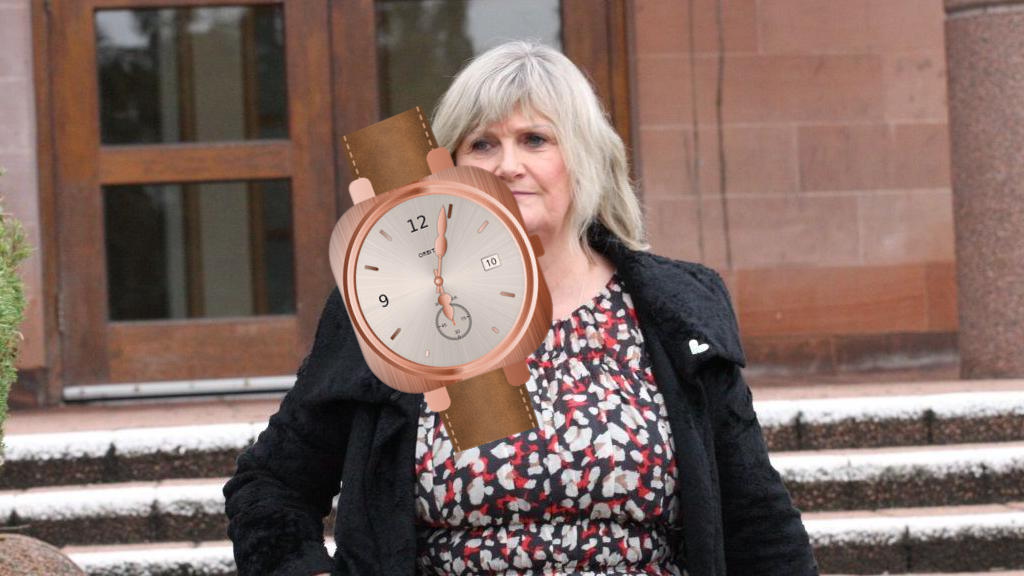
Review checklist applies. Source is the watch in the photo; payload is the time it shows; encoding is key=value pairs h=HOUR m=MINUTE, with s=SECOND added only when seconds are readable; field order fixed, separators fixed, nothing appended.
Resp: h=6 m=4
